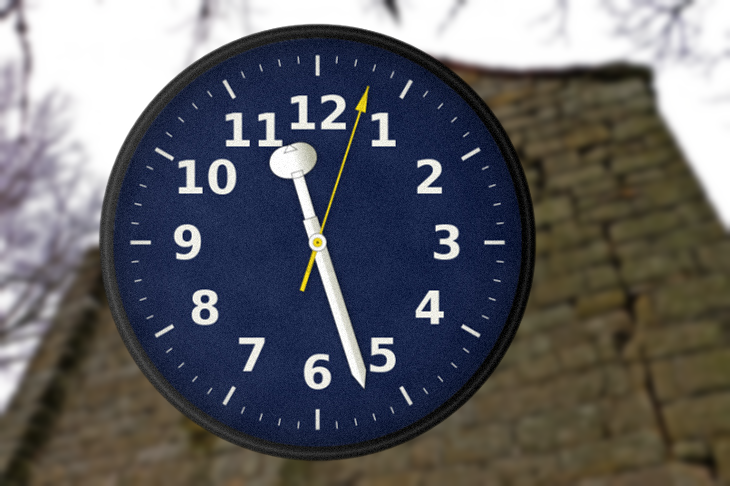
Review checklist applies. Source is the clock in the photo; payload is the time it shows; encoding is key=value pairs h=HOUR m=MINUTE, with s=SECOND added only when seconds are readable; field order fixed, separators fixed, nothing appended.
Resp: h=11 m=27 s=3
